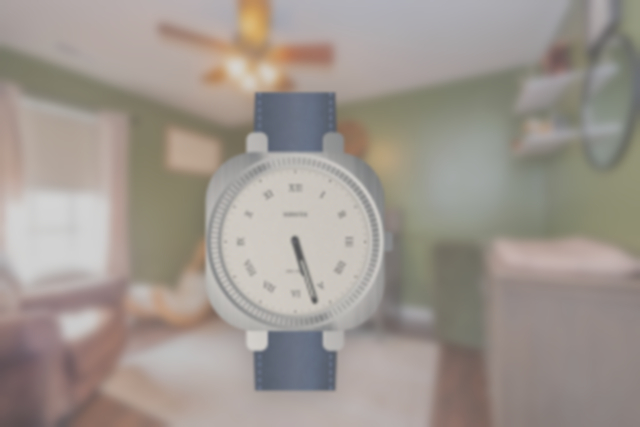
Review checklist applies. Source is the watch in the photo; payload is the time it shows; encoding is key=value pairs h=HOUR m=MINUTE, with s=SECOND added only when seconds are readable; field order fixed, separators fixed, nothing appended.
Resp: h=5 m=27
